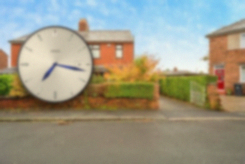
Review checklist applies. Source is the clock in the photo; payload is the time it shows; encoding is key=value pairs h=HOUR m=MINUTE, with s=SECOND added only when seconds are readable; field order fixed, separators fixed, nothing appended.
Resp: h=7 m=17
